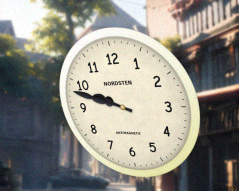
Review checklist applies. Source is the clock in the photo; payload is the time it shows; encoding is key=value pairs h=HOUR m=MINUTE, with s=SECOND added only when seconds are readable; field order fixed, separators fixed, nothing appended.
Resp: h=9 m=48
